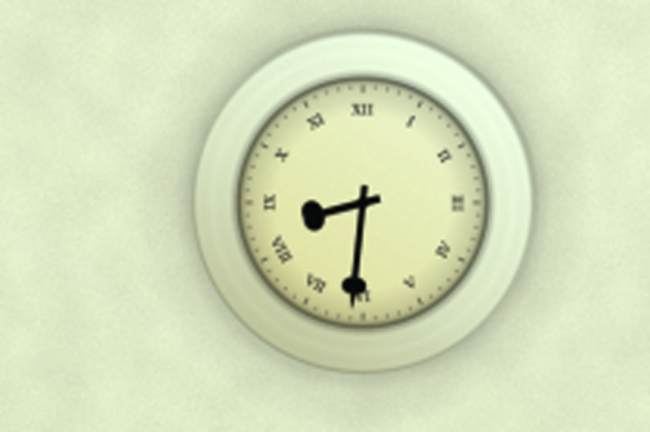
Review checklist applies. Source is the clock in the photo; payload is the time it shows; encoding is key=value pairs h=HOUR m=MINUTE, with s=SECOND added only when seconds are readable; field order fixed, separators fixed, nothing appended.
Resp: h=8 m=31
